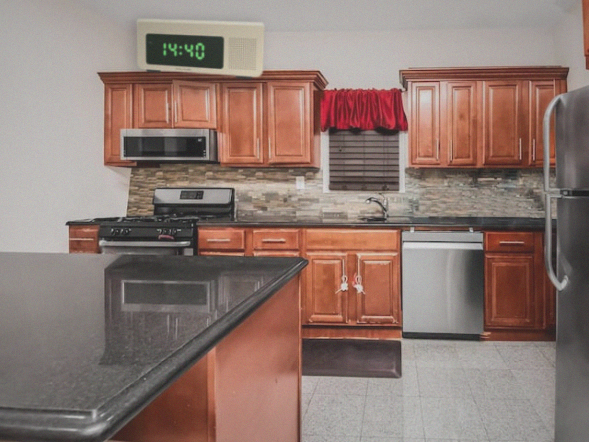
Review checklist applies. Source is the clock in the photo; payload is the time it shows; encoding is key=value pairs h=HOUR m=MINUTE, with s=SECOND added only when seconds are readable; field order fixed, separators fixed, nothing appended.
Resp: h=14 m=40
